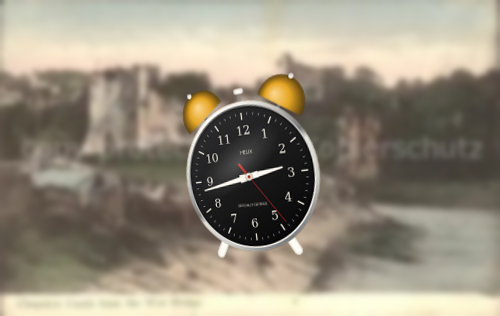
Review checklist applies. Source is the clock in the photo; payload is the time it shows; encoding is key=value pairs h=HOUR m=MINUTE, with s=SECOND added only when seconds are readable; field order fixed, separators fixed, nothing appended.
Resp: h=2 m=43 s=24
